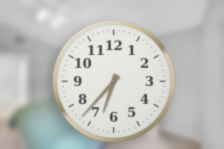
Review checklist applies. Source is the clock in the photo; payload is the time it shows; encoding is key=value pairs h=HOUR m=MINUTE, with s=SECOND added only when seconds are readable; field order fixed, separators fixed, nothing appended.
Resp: h=6 m=37
